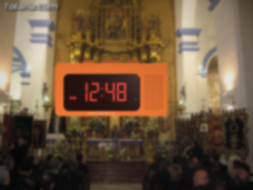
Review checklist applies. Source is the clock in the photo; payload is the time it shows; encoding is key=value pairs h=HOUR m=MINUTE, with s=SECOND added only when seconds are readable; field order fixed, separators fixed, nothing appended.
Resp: h=12 m=48
